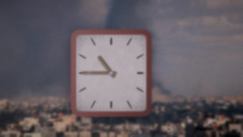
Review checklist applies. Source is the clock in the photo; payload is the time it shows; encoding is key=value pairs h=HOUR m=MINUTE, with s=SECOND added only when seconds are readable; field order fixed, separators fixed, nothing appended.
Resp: h=10 m=45
